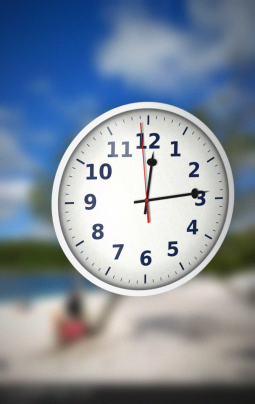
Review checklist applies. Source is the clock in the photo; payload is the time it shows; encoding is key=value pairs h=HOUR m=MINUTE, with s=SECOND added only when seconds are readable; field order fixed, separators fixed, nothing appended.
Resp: h=12 m=13 s=59
